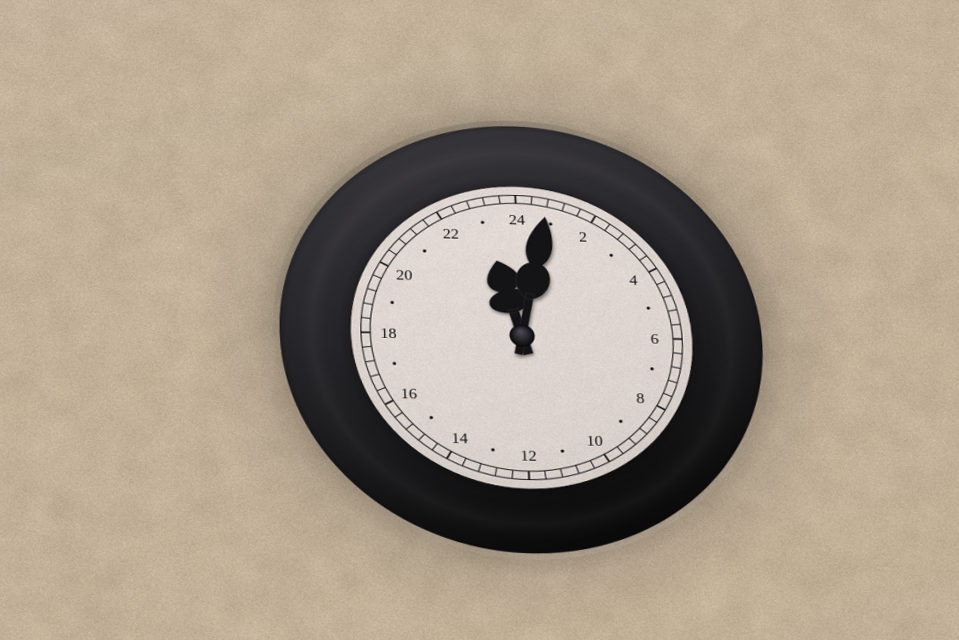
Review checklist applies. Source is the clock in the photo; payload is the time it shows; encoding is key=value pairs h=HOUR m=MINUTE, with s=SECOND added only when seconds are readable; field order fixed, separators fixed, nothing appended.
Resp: h=23 m=2
